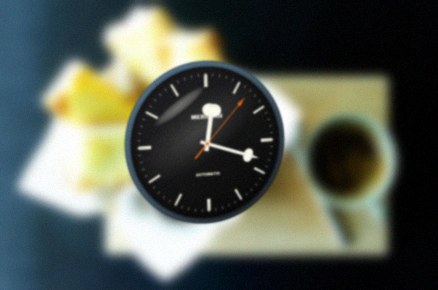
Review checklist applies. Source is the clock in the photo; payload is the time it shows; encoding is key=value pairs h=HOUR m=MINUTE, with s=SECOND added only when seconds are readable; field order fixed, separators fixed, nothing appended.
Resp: h=12 m=18 s=7
